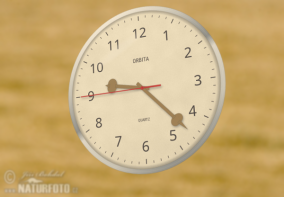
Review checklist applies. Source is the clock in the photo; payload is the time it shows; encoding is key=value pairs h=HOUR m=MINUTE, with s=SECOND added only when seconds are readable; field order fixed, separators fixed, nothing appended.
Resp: h=9 m=22 s=45
